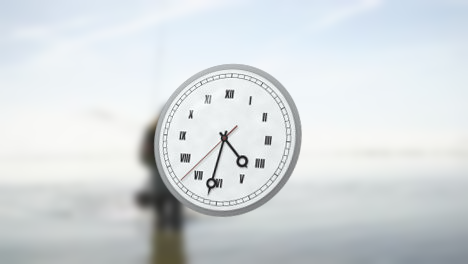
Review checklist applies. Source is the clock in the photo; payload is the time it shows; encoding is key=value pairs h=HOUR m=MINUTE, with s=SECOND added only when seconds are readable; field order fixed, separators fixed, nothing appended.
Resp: h=4 m=31 s=37
